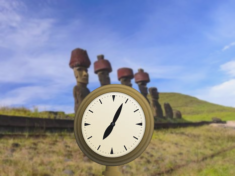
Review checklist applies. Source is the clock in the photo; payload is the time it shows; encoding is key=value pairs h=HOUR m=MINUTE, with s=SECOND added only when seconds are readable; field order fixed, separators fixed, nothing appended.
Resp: h=7 m=4
